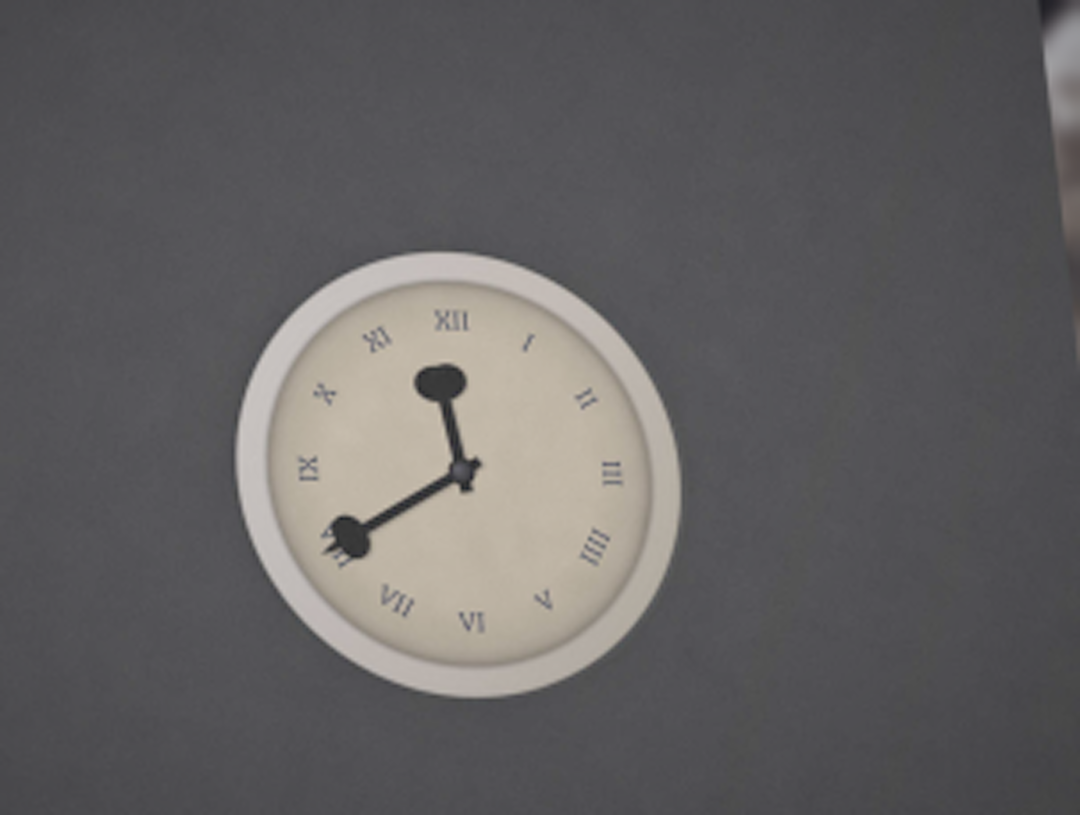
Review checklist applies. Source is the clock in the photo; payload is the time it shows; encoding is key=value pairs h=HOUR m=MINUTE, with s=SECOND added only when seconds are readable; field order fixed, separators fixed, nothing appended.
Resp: h=11 m=40
